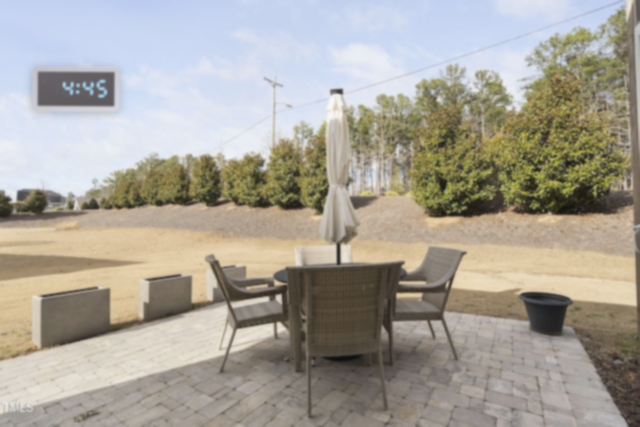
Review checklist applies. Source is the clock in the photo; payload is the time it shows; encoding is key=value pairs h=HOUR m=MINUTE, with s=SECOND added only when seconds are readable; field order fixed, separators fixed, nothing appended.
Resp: h=4 m=45
